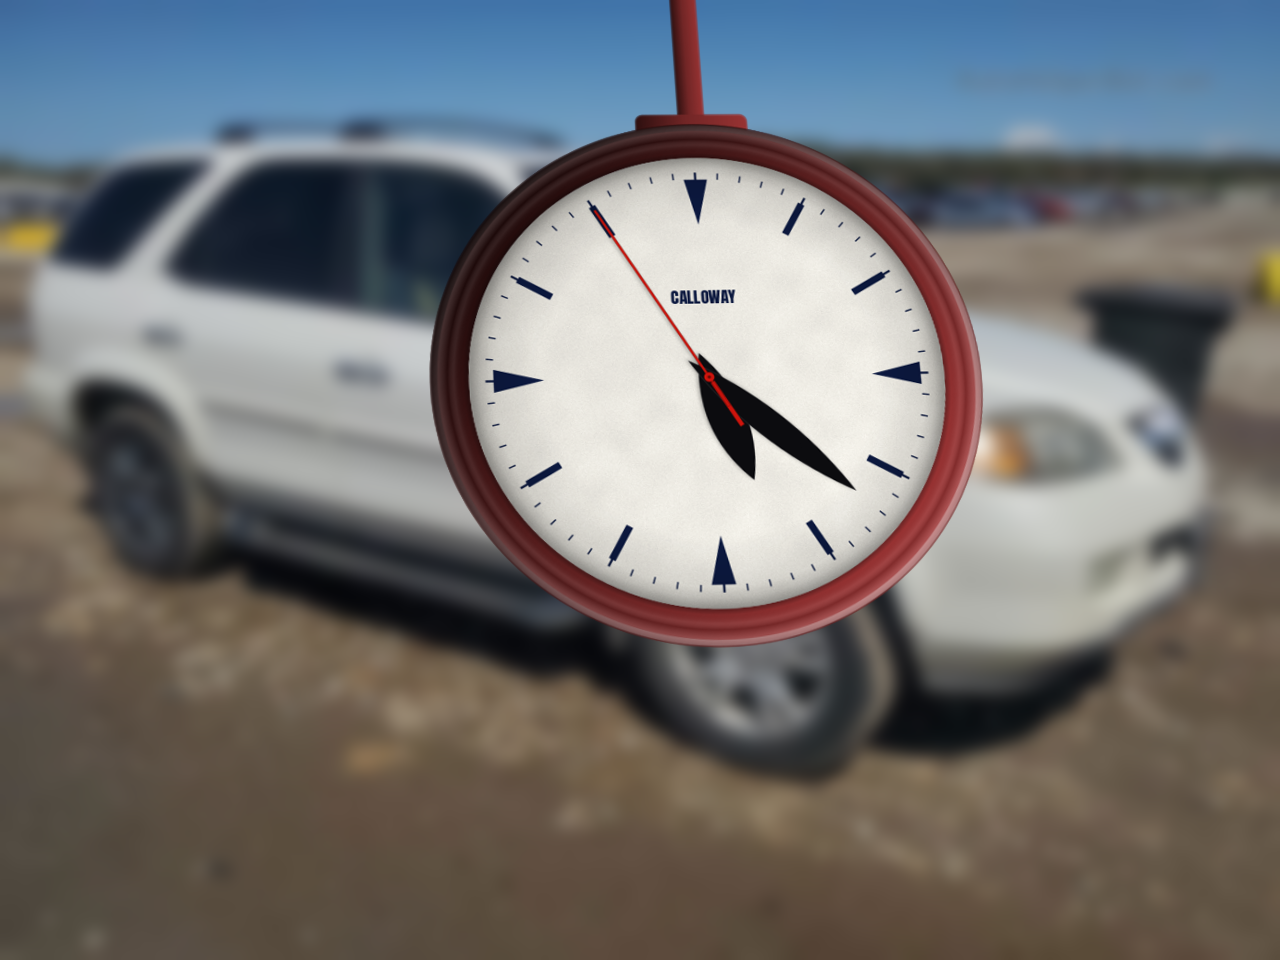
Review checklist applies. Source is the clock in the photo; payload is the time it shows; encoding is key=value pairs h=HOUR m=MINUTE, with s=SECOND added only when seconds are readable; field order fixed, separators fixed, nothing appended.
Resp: h=5 m=21 s=55
